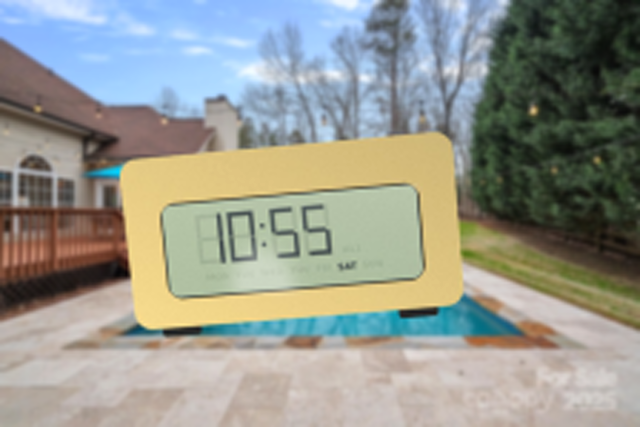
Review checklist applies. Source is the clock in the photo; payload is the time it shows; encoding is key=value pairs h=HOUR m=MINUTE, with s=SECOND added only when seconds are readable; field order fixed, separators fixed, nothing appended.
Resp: h=10 m=55
